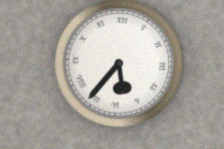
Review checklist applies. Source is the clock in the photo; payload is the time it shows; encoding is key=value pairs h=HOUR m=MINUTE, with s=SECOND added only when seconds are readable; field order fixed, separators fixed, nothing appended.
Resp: h=5 m=36
